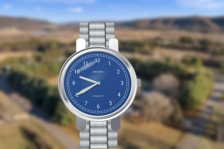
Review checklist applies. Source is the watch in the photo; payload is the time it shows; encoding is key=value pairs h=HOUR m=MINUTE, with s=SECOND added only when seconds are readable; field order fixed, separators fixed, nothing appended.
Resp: h=9 m=40
